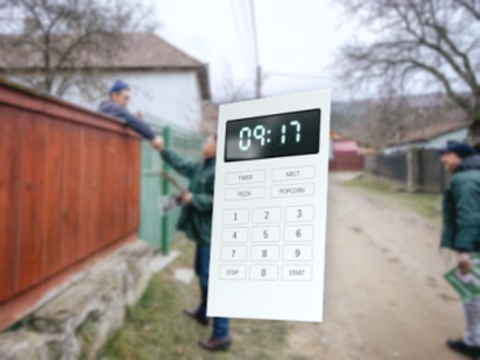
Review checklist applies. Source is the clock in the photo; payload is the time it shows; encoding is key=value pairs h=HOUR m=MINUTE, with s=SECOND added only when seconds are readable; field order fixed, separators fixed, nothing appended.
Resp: h=9 m=17
